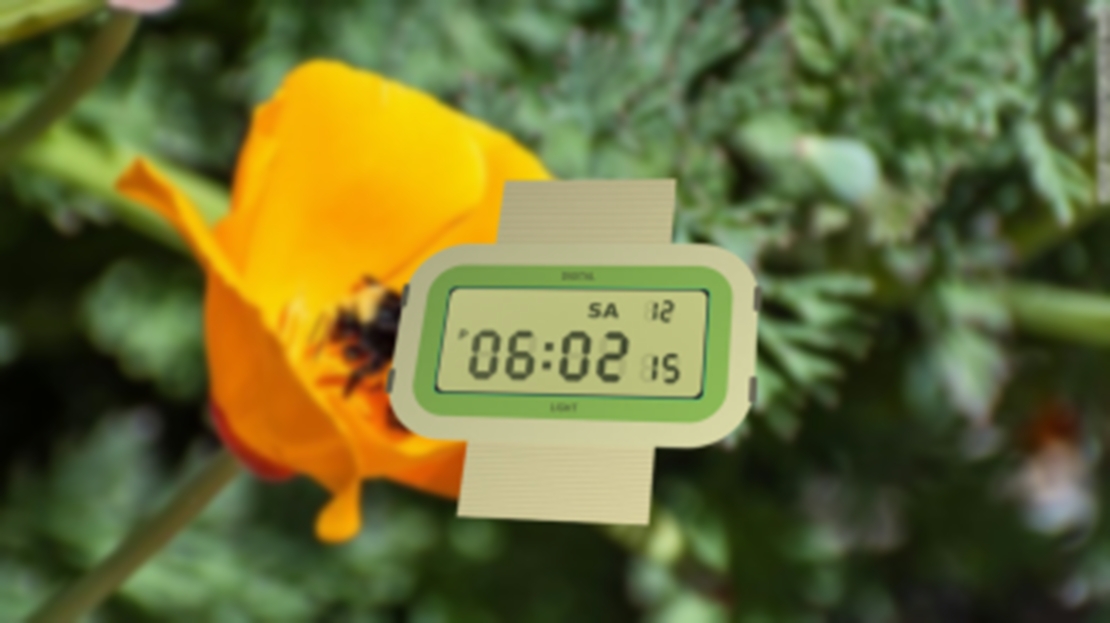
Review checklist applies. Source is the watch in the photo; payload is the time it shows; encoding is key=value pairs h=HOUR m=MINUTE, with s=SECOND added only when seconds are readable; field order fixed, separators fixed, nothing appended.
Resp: h=6 m=2 s=15
